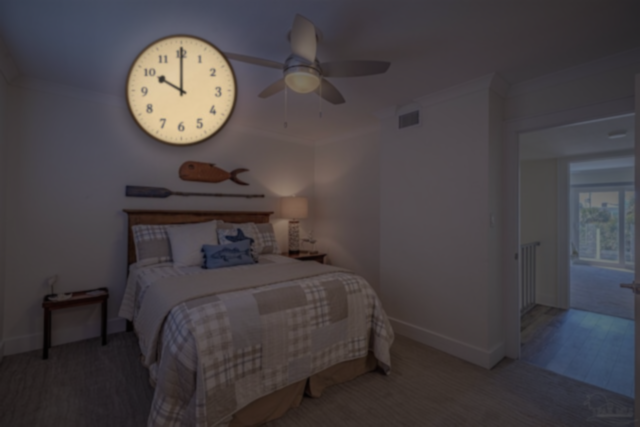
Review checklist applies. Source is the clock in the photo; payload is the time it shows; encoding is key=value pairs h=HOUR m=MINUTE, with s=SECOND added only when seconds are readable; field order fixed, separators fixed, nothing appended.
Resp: h=10 m=0
